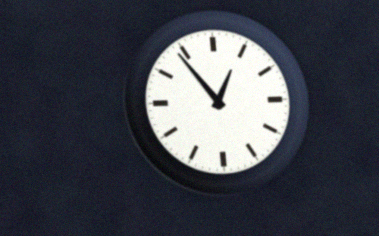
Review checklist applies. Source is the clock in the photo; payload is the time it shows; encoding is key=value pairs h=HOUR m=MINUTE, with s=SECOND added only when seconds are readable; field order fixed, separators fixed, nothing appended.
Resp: h=12 m=54
